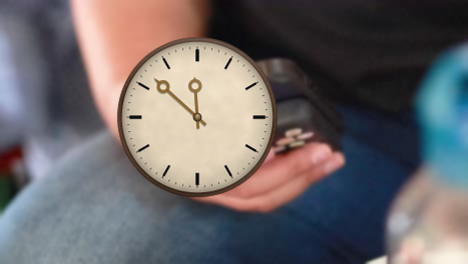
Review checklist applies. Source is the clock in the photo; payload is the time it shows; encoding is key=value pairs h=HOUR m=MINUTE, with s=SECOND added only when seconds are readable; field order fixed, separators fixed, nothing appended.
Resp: h=11 m=52
